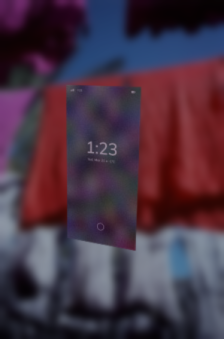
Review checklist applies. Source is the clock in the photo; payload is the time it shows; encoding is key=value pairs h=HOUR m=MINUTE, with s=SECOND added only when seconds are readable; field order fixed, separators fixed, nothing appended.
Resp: h=1 m=23
